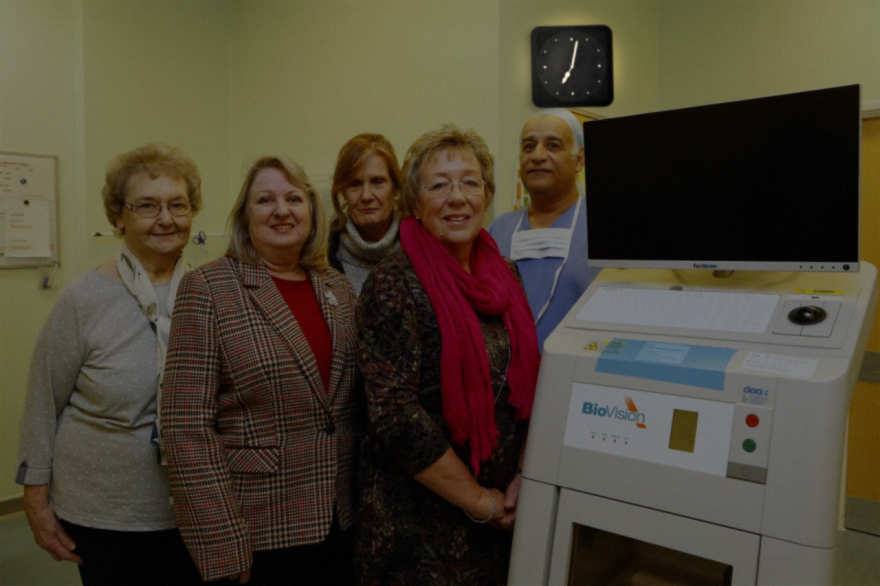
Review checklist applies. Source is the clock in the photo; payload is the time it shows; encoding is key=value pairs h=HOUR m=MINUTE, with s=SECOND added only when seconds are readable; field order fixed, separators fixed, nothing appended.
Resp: h=7 m=2
